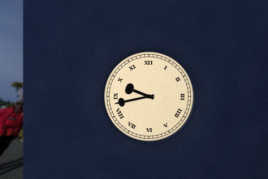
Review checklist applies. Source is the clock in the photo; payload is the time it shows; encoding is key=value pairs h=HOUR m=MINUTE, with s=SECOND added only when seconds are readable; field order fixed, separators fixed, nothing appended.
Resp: h=9 m=43
